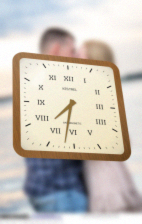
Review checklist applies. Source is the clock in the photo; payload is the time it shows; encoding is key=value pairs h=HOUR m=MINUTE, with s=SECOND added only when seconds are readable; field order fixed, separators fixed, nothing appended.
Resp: h=7 m=32
